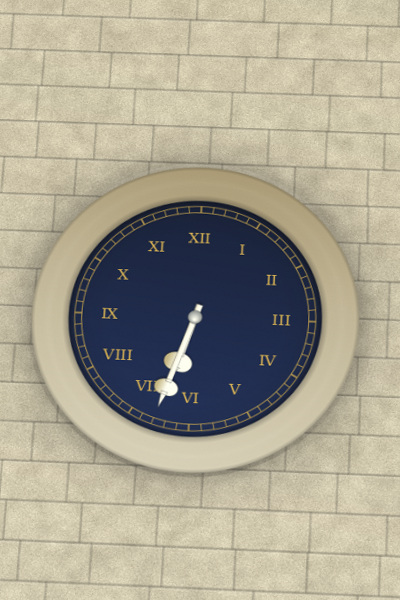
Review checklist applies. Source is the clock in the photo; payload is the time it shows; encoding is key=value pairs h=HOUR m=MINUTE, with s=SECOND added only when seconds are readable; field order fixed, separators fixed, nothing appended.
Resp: h=6 m=33
